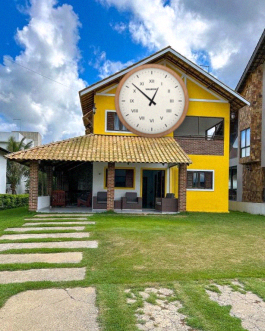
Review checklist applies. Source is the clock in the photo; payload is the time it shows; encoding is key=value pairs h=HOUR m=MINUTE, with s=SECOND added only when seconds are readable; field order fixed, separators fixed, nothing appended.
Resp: h=12 m=52
